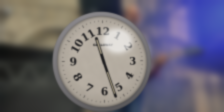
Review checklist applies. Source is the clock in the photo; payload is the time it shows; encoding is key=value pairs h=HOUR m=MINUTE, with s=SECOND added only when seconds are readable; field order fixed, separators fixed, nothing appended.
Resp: h=11 m=27
